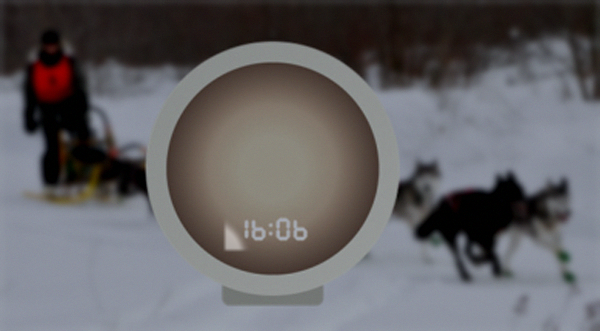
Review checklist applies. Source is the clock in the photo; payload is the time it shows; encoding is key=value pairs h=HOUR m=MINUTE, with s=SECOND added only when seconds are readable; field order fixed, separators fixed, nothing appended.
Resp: h=16 m=6
